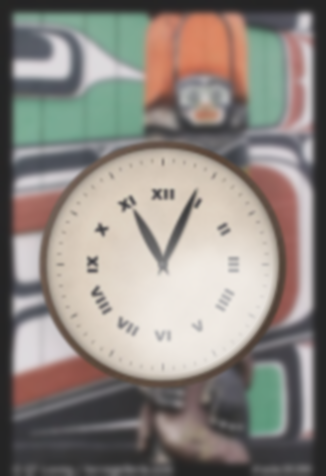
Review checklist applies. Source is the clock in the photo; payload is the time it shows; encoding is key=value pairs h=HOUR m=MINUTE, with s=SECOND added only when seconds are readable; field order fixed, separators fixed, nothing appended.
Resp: h=11 m=4
